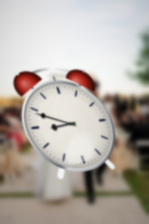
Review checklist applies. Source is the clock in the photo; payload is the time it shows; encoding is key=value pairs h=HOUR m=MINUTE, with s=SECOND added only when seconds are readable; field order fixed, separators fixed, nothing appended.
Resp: h=8 m=49
